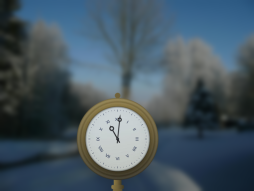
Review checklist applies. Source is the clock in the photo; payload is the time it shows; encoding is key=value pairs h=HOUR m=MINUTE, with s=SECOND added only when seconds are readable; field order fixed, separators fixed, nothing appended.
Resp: h=11 m=1
